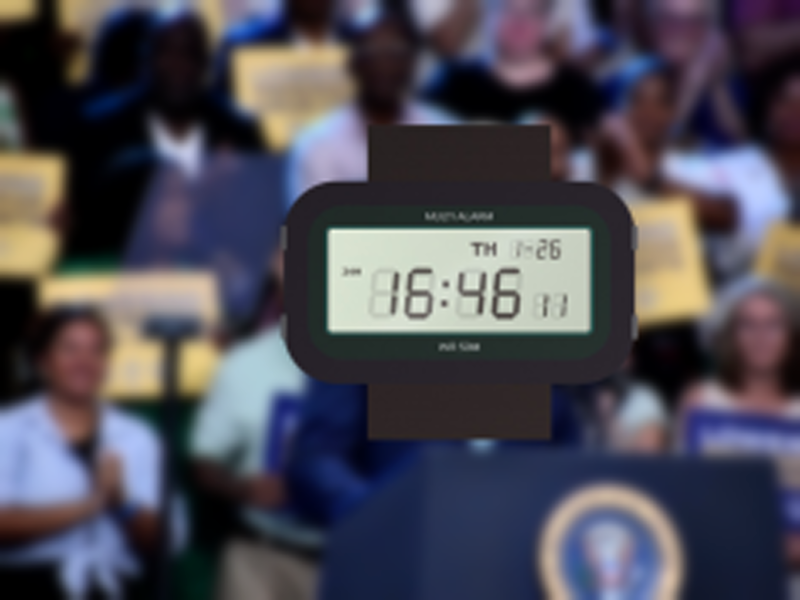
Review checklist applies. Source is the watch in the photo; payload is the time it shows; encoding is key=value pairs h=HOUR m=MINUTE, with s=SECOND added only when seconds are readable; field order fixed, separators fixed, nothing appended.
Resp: h=16 m=46 s=11
